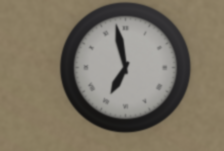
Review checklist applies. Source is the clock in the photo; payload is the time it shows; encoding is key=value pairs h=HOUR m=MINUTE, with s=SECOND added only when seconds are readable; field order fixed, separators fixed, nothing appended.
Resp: h=6 m=58
